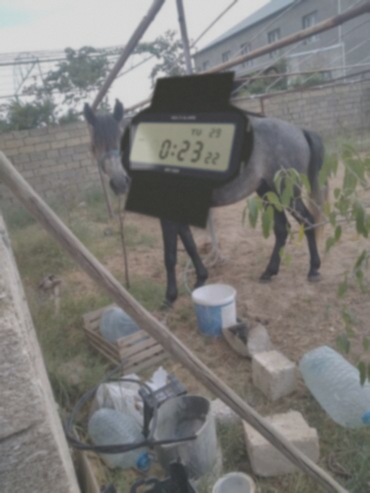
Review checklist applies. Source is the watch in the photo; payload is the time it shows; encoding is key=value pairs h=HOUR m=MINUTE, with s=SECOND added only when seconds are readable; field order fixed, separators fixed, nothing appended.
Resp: h=0 m=23
